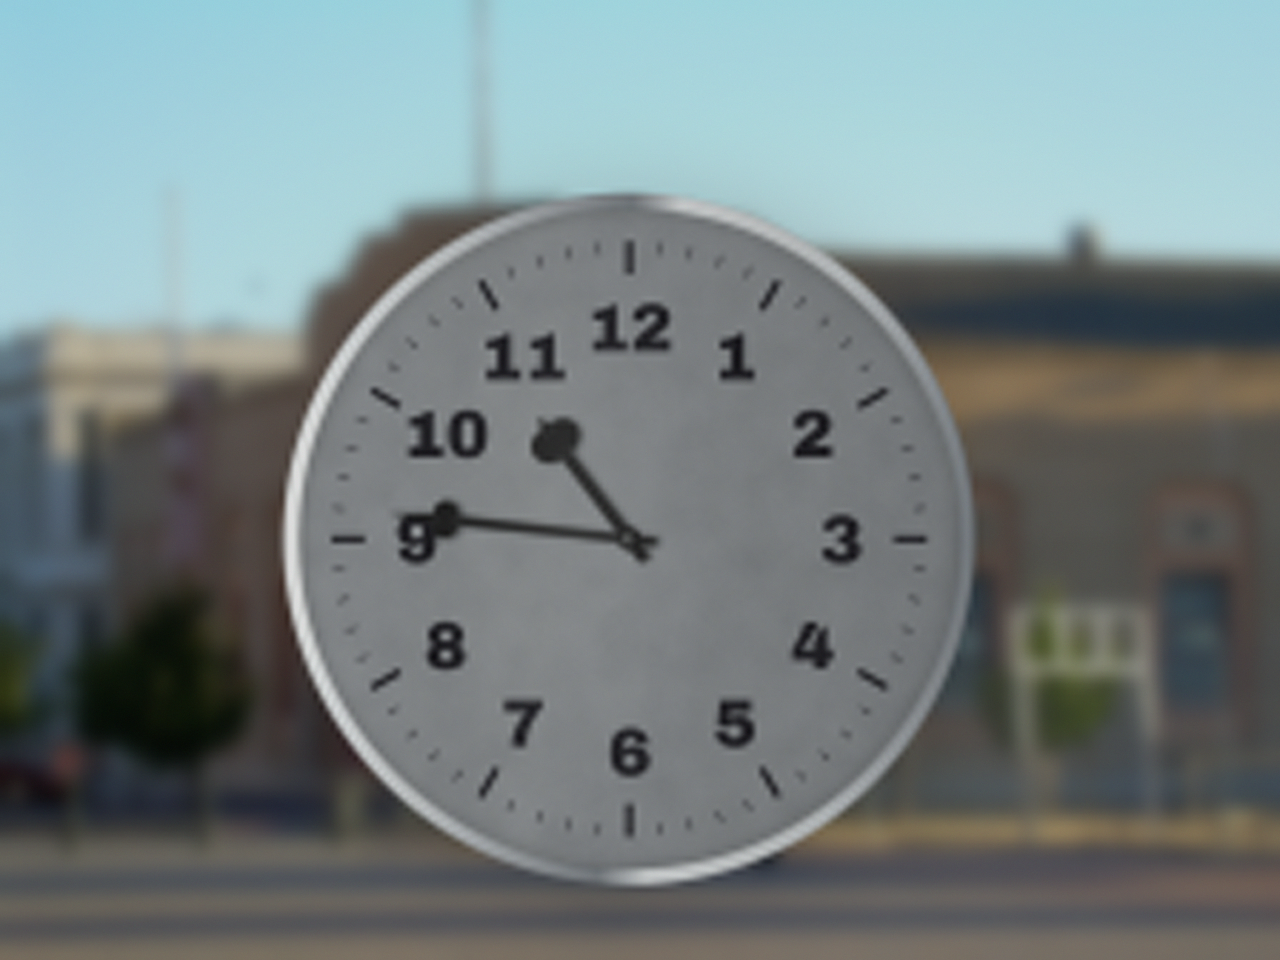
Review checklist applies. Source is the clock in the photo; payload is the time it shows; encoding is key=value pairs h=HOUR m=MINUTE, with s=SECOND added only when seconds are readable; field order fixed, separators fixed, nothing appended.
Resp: h=10 m=46
